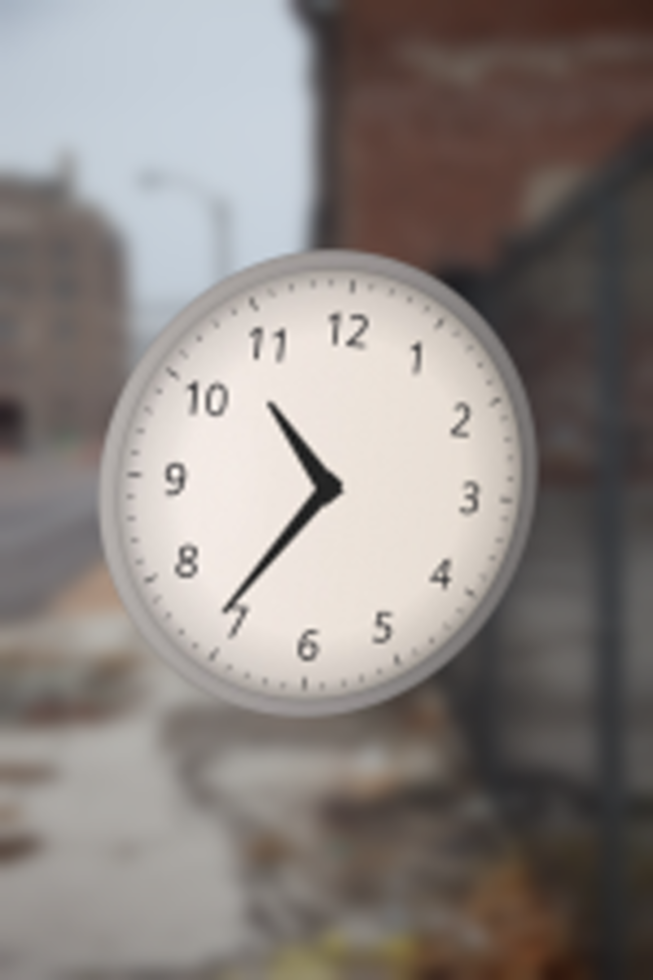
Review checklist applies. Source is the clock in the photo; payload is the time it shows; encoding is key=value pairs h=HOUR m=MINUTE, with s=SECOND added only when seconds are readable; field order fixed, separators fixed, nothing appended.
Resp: h=10 m=36
